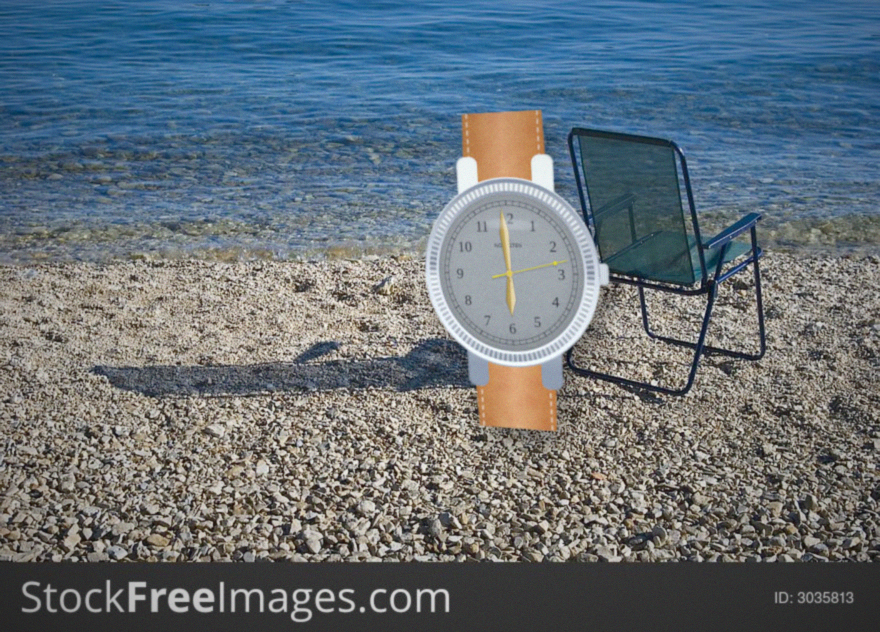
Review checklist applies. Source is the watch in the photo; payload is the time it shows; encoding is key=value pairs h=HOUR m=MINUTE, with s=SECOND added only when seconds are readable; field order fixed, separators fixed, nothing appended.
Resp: h=5 m=59 s=13
